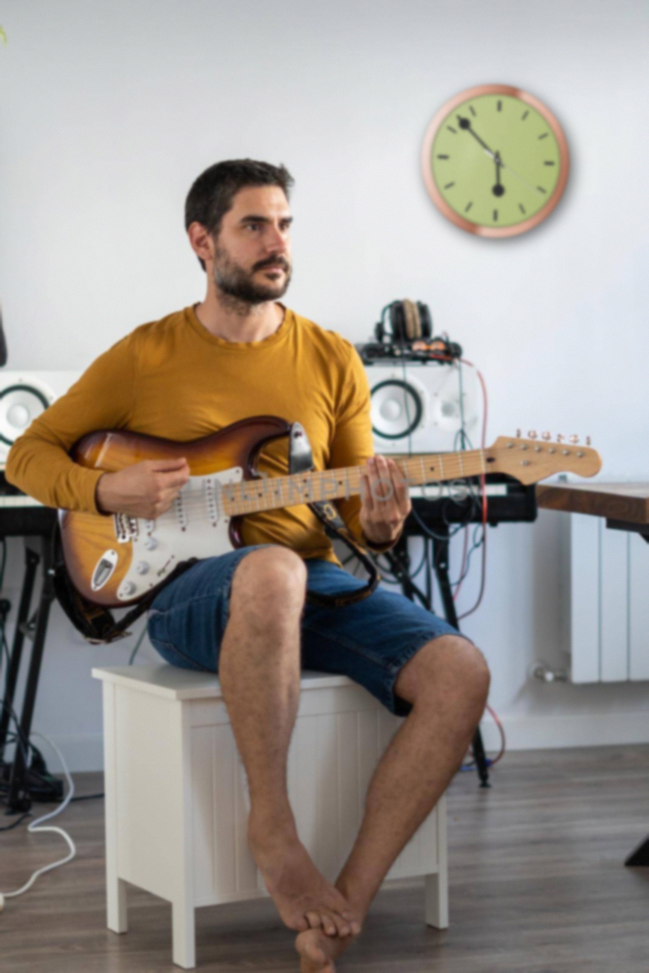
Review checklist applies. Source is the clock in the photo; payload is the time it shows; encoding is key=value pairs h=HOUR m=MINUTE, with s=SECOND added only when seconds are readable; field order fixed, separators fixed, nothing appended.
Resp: h=5 m=52 s=21
